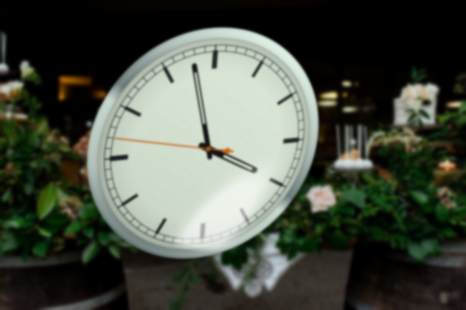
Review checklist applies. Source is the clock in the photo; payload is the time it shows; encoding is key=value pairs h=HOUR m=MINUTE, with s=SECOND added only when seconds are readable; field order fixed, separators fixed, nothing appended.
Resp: h=3 m=57 s=47
